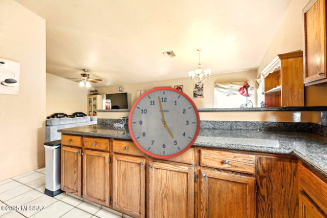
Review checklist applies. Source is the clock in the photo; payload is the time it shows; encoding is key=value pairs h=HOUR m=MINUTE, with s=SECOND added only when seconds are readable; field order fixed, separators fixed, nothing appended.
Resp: h=4 m=58
